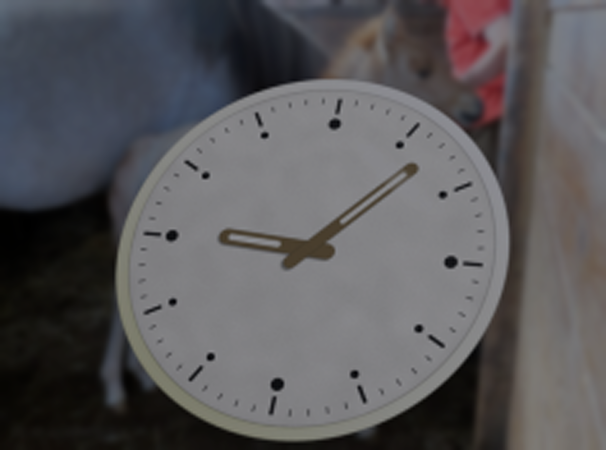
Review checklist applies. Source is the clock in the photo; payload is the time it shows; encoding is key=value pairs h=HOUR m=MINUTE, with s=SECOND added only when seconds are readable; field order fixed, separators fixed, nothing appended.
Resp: h=9 m=7
